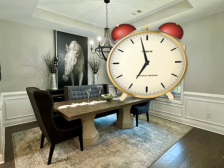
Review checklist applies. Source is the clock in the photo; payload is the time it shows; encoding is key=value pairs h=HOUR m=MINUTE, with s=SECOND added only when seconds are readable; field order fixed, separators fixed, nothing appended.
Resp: h=6 m=58
